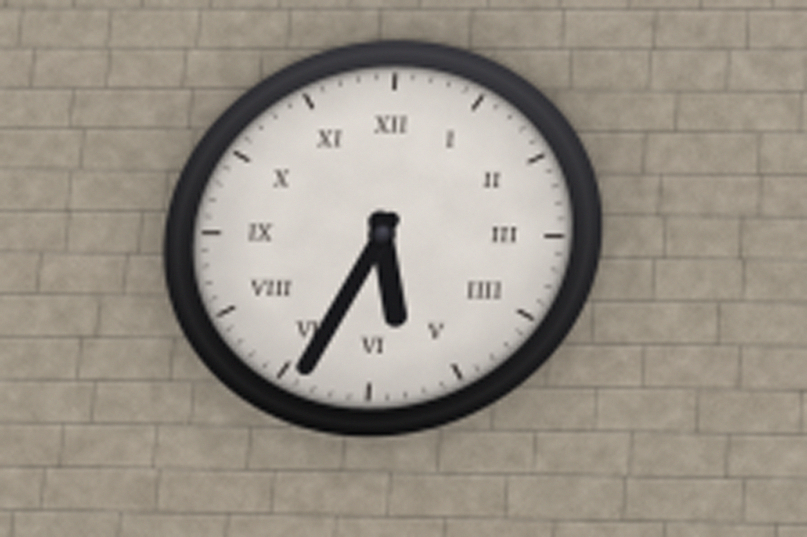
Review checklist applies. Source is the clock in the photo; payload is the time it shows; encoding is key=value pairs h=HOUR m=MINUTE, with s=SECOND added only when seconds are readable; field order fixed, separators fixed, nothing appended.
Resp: h=5 m=34
